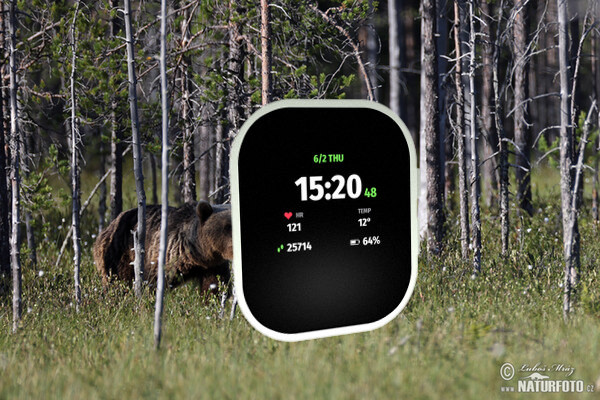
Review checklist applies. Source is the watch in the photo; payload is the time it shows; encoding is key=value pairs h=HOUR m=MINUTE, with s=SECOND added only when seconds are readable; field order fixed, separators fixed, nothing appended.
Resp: h=15 m=20 s=48
